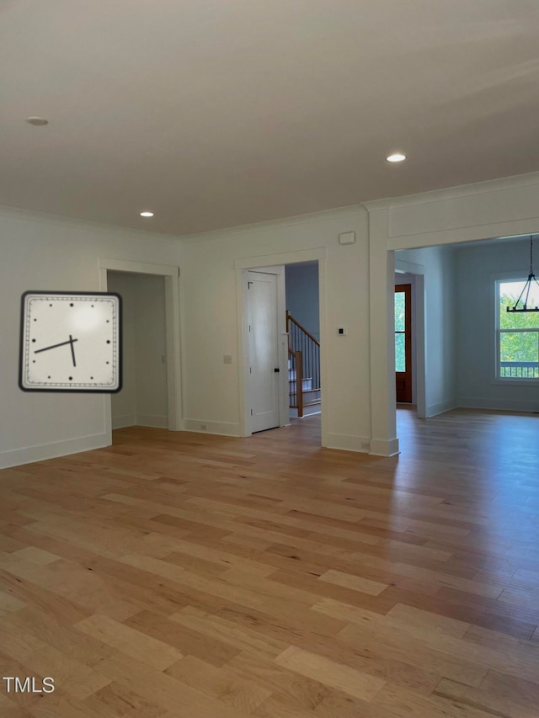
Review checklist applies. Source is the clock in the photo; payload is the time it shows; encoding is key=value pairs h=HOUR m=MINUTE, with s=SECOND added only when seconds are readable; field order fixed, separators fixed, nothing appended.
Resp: h=5 m=42
